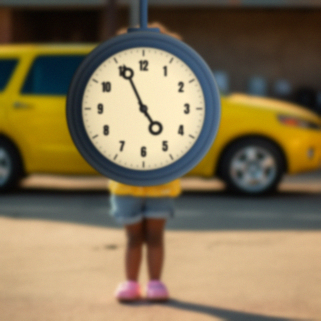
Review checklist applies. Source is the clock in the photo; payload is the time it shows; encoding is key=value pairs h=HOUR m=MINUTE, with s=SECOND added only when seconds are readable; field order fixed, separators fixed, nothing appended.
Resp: h=4 m=56
